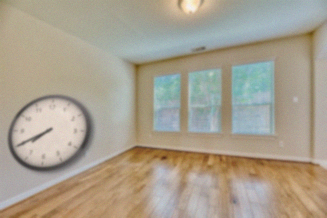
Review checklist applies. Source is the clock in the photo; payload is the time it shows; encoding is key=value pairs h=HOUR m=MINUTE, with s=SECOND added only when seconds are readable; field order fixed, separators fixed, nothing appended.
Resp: h=7 m=40
